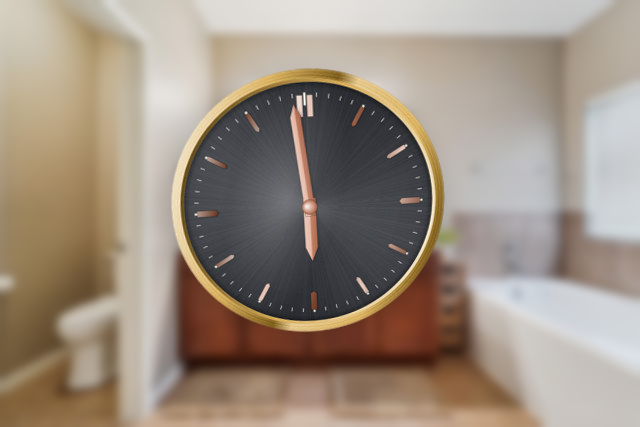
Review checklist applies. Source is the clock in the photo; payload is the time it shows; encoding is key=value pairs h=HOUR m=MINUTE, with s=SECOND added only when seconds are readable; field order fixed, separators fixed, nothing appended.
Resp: h=5 m=59
